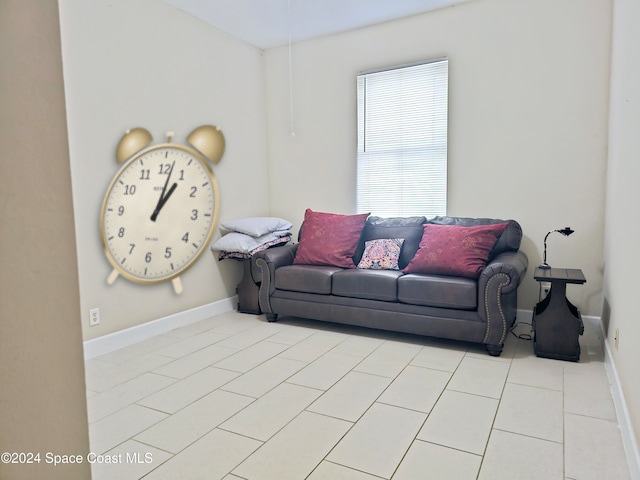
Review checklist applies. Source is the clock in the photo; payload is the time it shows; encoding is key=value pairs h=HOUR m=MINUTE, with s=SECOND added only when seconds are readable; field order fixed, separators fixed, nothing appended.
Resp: h=1 m=2
